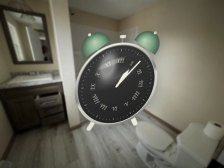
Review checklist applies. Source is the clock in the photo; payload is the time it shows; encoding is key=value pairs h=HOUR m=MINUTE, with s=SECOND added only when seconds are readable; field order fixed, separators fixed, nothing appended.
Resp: h=1 m=7
